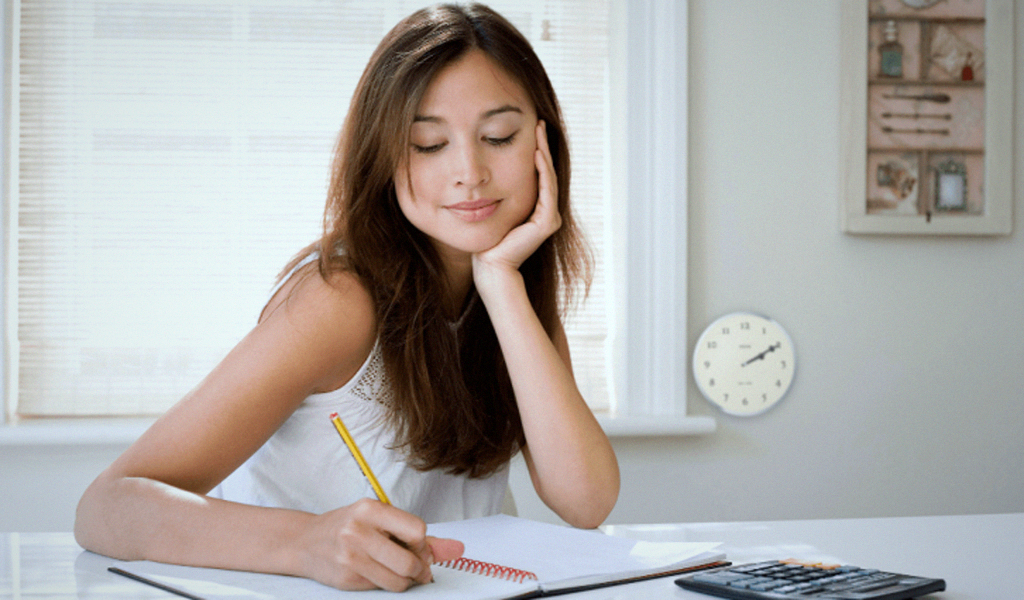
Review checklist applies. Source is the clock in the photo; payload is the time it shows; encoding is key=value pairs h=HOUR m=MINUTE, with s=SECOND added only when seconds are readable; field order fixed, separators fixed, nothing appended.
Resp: h=2 m=10
